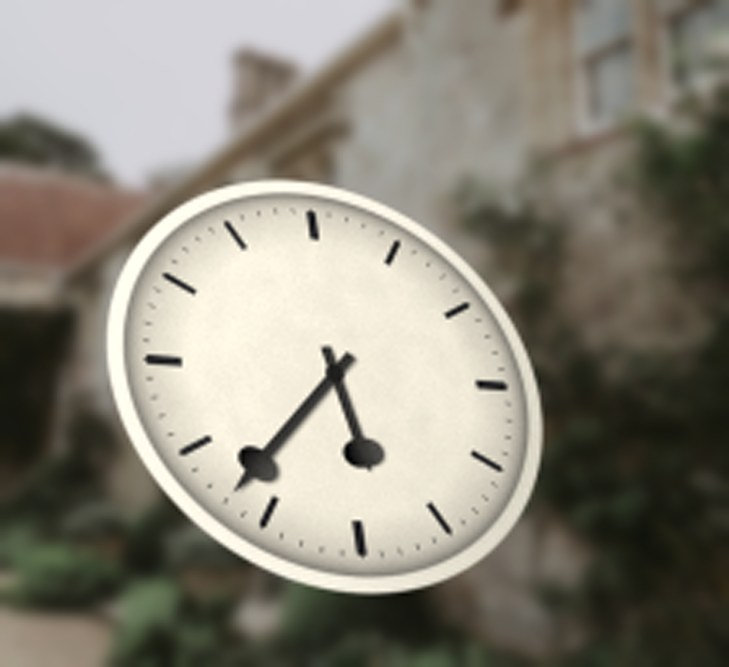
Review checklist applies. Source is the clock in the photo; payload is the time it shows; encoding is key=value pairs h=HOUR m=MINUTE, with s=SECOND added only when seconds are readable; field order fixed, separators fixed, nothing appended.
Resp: h=5 m=37
